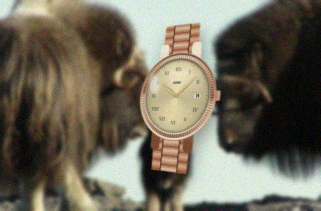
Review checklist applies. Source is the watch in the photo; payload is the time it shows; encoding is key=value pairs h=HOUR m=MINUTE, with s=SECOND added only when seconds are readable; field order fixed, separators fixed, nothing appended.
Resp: h=10 m=8
